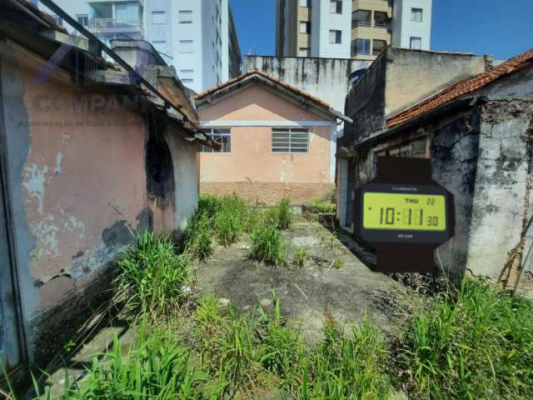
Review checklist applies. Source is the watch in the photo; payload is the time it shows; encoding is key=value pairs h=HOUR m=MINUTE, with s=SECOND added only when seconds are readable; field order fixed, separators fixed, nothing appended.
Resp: h=10 m=11 s=30
